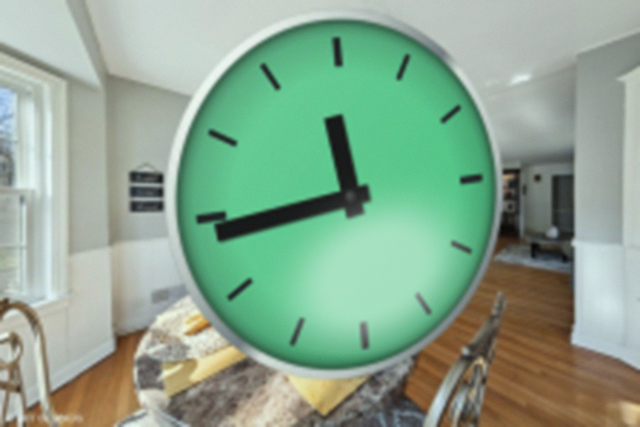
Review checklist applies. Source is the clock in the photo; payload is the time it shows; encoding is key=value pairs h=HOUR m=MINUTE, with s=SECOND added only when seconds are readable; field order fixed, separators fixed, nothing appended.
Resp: h=11 m=44
